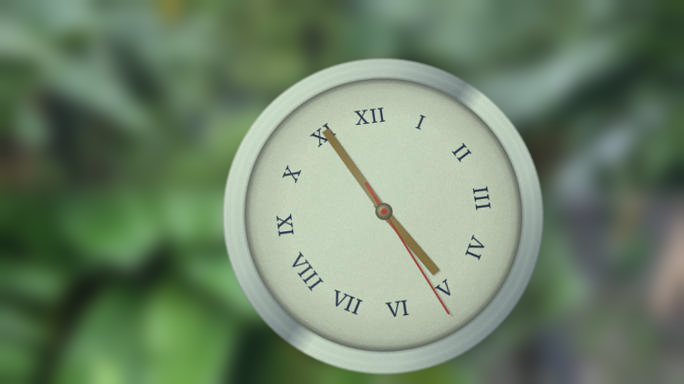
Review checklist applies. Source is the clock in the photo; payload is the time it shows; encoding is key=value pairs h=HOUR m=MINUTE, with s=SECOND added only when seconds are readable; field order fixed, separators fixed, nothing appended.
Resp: h=4 m=55 s=26
